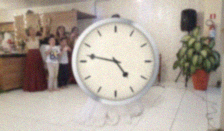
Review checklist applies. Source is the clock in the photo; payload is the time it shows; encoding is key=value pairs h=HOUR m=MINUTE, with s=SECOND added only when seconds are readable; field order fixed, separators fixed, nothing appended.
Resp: h=4 m=47
